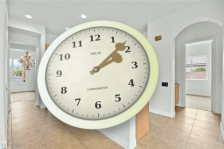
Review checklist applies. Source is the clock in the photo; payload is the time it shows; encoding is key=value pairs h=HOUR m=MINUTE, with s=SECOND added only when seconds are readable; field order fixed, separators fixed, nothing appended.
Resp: h=2 m=8
